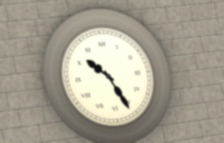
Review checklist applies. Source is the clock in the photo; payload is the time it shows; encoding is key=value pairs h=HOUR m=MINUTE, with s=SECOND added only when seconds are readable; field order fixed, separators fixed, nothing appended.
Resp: h=10 m=26
